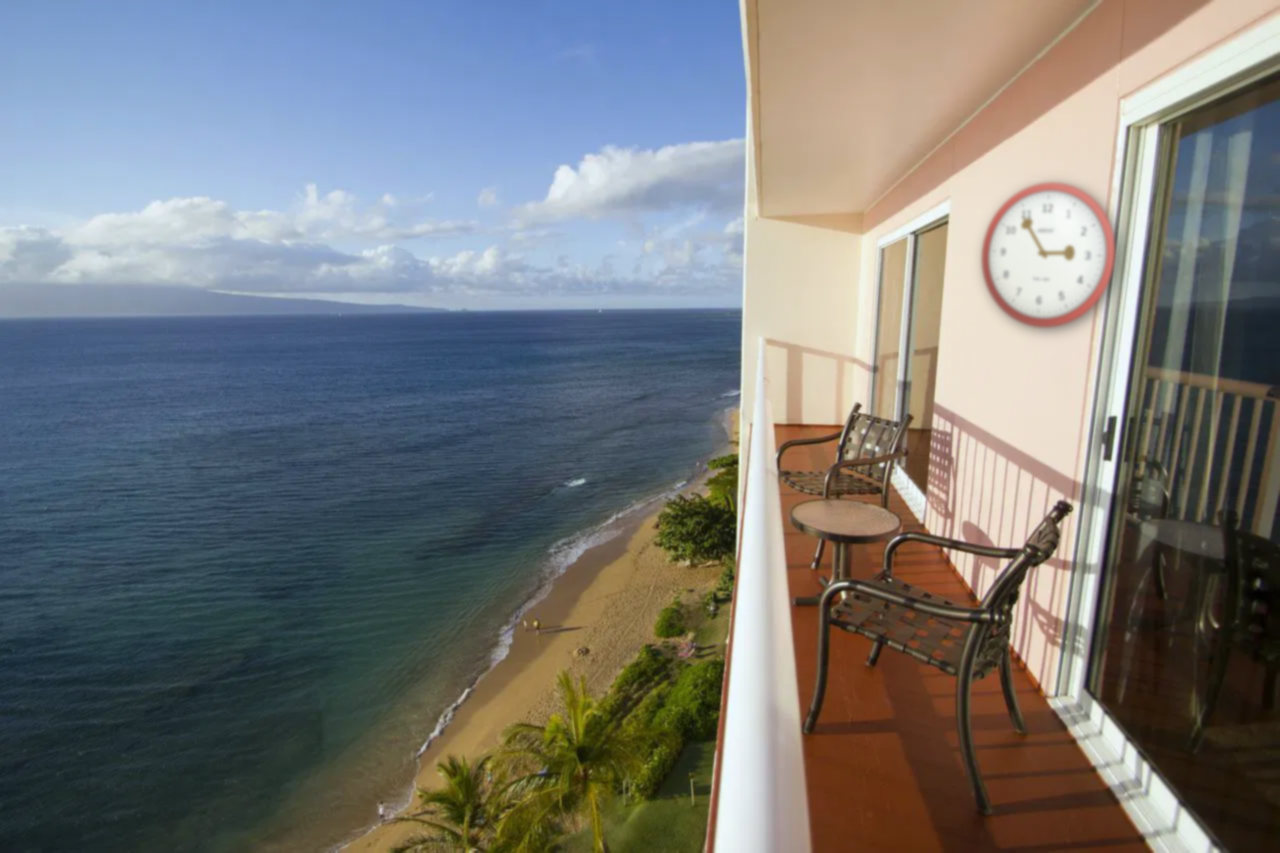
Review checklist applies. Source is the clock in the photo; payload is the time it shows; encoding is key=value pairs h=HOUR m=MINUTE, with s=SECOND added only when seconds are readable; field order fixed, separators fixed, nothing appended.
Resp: h=2 m=54
